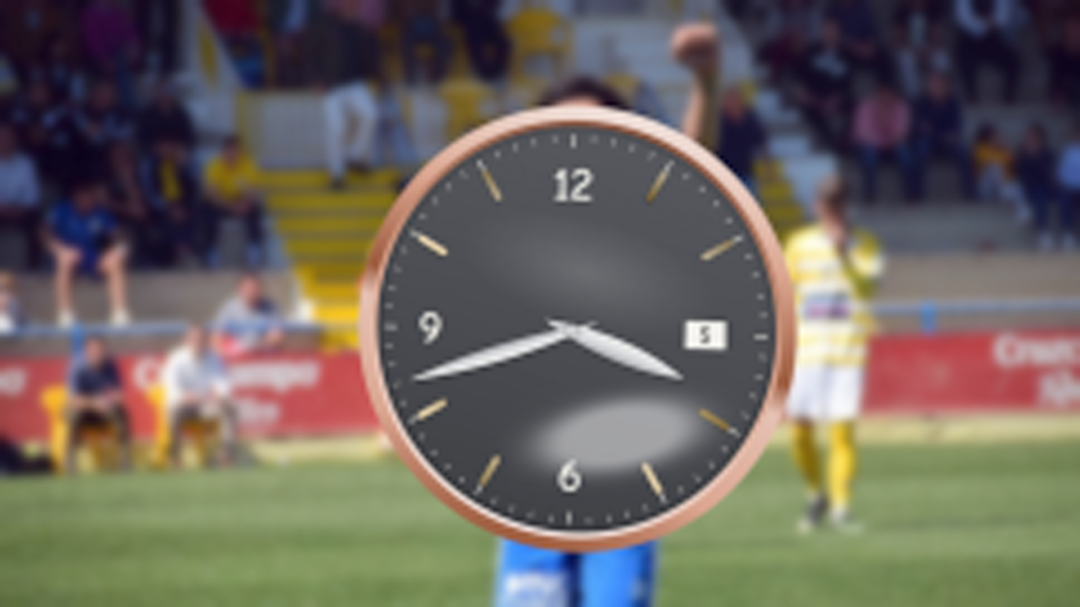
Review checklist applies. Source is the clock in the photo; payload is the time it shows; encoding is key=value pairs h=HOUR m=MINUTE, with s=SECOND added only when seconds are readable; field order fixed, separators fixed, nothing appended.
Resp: h=3 m=42
